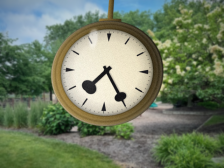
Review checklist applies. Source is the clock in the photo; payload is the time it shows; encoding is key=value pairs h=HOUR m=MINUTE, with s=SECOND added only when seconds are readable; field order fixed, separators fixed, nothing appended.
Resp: h=7 m=25
